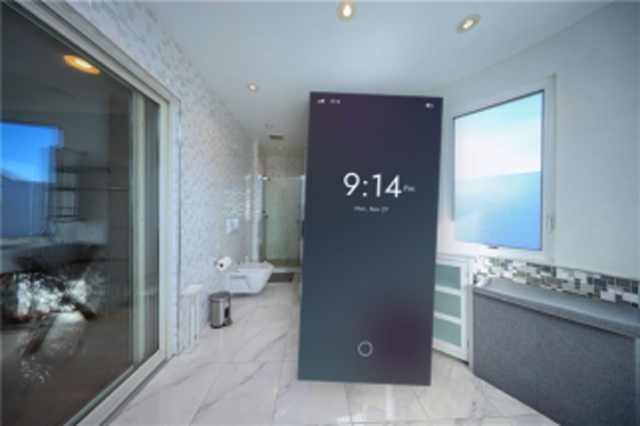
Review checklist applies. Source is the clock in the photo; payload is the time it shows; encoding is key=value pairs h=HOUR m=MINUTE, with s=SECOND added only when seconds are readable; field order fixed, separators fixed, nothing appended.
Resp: h=9 m=14
